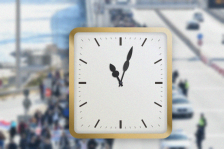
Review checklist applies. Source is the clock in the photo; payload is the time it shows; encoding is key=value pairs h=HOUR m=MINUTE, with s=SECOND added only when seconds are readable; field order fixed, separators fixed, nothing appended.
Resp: h=11 m=3
